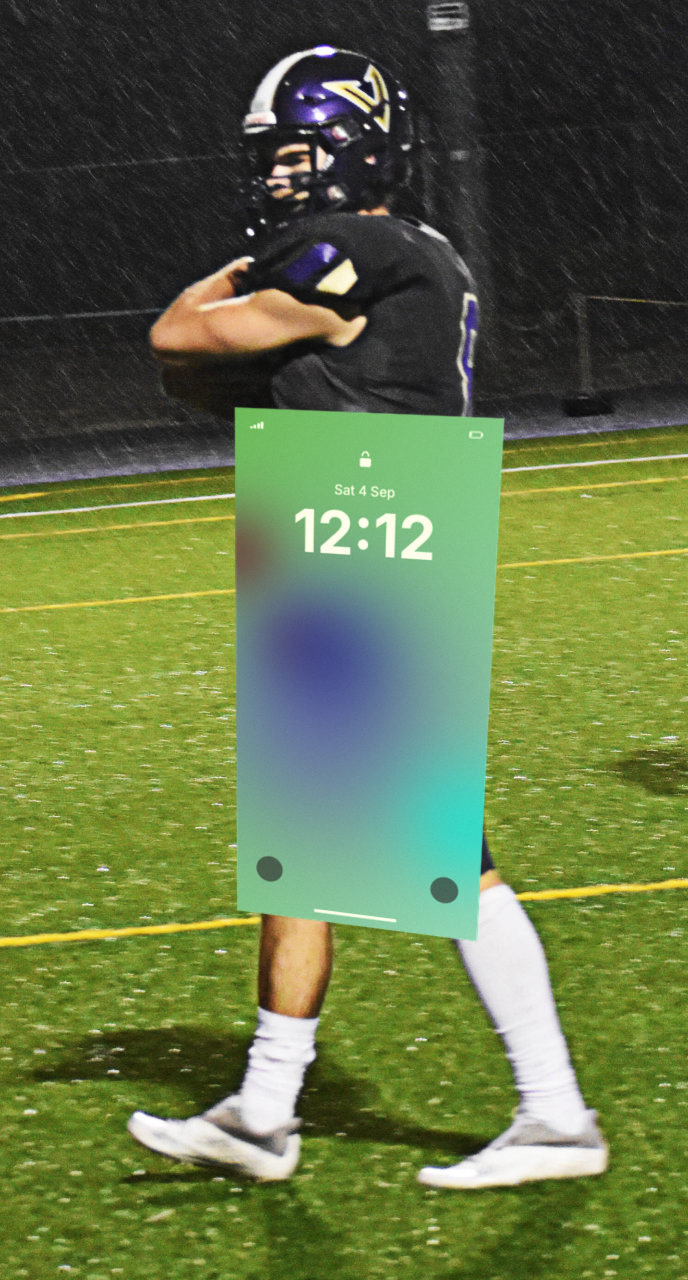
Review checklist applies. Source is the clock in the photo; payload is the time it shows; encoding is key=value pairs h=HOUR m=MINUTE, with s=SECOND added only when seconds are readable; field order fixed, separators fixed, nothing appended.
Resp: h=12 m=12
